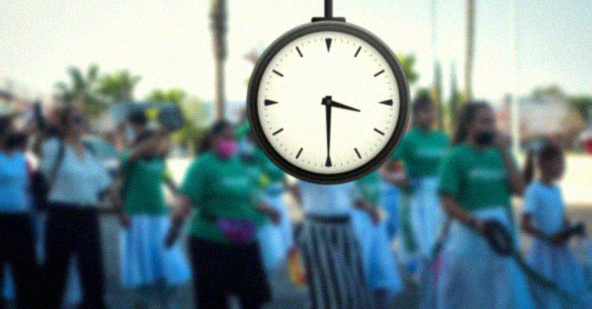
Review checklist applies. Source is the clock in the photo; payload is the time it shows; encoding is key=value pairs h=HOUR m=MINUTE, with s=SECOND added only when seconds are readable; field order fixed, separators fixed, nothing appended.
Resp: h=3 m=30
